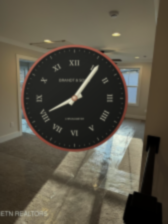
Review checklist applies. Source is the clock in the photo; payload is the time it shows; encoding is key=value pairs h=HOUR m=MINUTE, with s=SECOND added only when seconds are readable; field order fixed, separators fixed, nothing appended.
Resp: h=8 m=6
